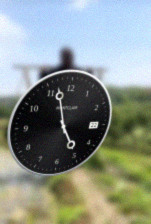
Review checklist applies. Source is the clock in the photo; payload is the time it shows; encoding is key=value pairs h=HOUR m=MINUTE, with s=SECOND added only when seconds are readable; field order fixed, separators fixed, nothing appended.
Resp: h=4 m=57
